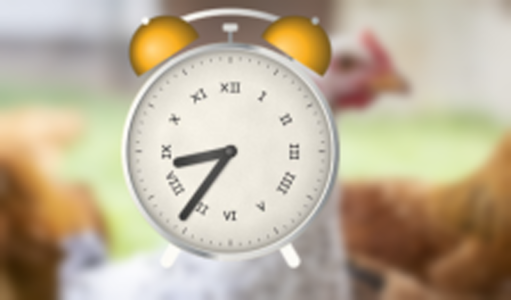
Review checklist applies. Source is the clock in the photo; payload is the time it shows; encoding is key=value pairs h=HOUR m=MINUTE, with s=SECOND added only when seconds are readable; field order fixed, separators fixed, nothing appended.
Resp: h=8 m=36
